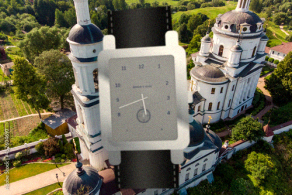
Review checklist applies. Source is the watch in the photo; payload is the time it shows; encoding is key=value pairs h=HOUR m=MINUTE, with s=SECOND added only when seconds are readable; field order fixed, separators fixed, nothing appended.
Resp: h=5 m=42
